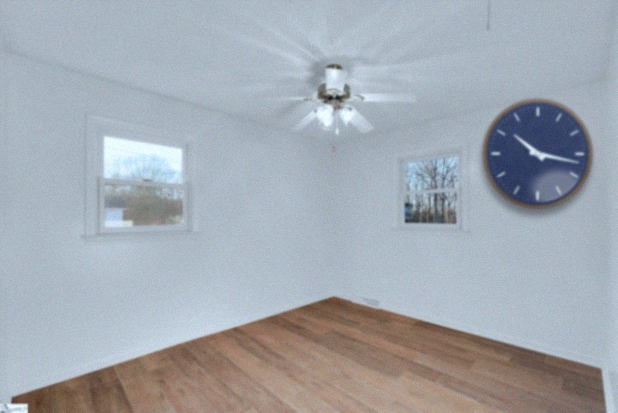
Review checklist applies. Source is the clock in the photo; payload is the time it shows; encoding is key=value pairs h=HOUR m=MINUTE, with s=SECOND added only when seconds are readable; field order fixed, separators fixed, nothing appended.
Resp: h=10 m=17
